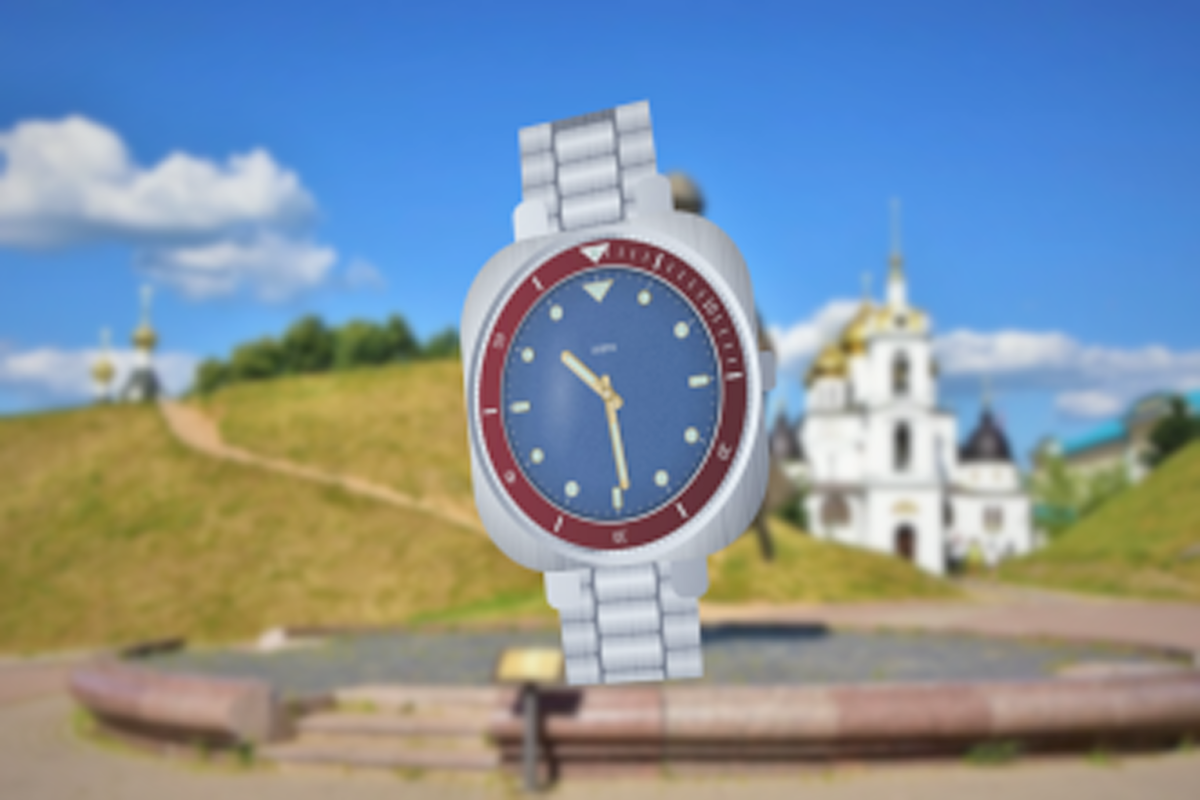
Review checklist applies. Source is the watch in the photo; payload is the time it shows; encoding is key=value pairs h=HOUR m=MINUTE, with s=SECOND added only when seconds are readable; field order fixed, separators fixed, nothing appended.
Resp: h=10 m=29
